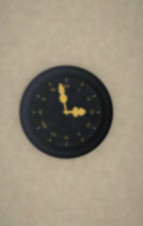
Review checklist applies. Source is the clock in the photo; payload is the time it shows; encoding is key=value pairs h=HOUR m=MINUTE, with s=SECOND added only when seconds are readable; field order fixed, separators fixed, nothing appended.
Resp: h=2 m=58
